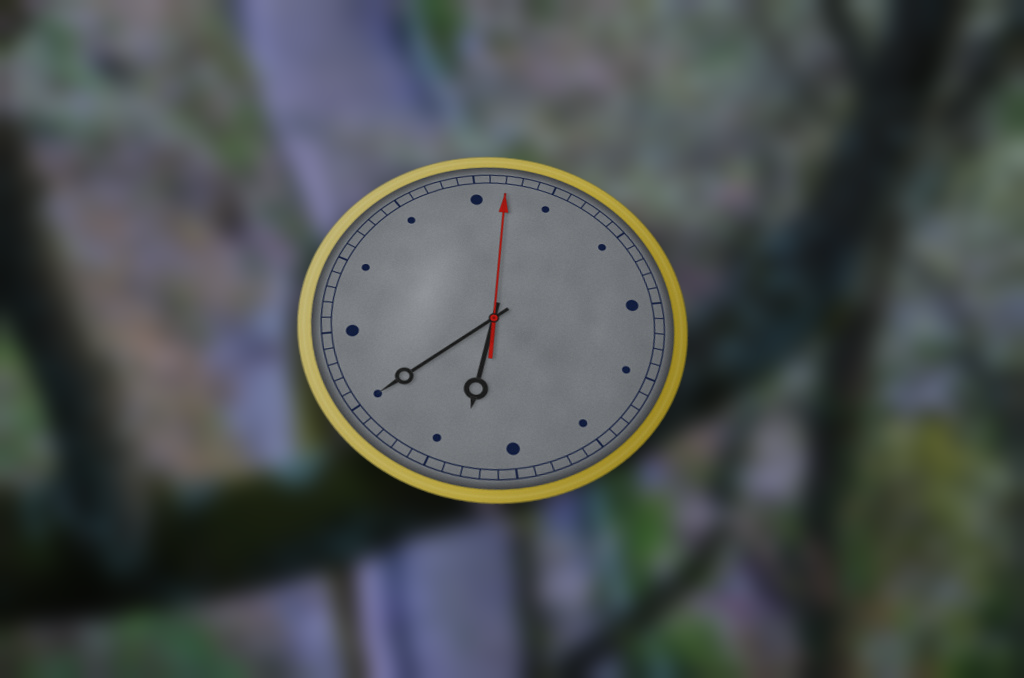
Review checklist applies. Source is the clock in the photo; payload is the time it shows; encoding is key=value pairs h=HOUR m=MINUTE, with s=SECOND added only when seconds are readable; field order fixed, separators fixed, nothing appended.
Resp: h=6 m=40 s=2
